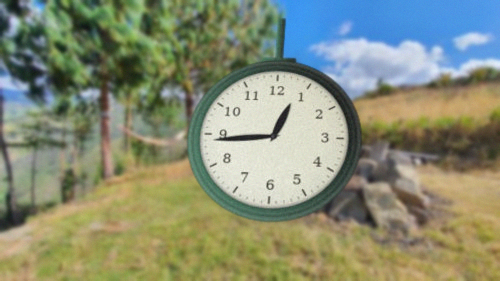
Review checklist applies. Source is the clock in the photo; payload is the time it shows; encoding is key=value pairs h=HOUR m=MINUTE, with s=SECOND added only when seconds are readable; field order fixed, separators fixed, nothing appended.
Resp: h=12 m=44
